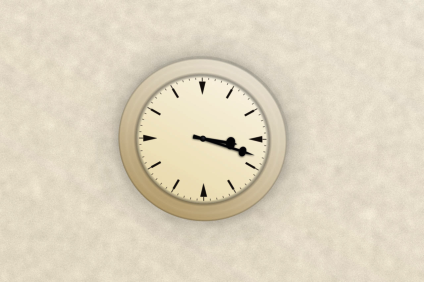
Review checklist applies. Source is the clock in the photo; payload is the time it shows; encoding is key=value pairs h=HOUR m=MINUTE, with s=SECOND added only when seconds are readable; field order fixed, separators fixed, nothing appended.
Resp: h=3 m=18
